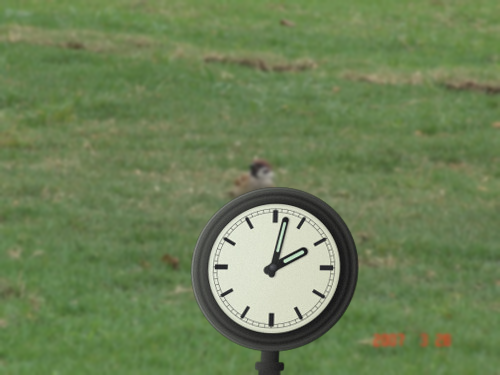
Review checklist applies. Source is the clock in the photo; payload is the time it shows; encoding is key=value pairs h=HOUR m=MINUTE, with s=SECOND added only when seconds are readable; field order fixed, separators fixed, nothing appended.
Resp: h=2 m=2
